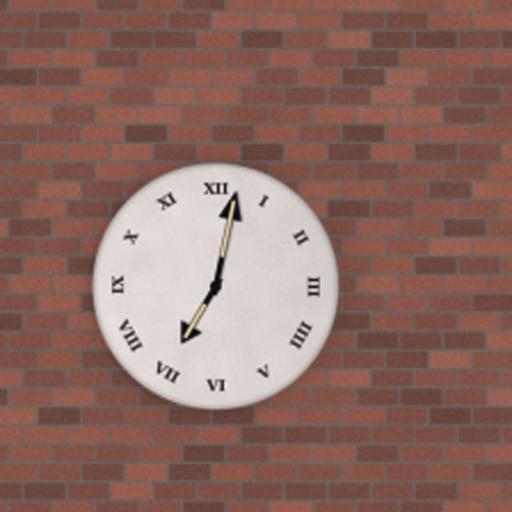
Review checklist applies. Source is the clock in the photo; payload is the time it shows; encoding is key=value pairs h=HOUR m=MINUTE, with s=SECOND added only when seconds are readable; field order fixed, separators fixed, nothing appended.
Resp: h=7 m=2
